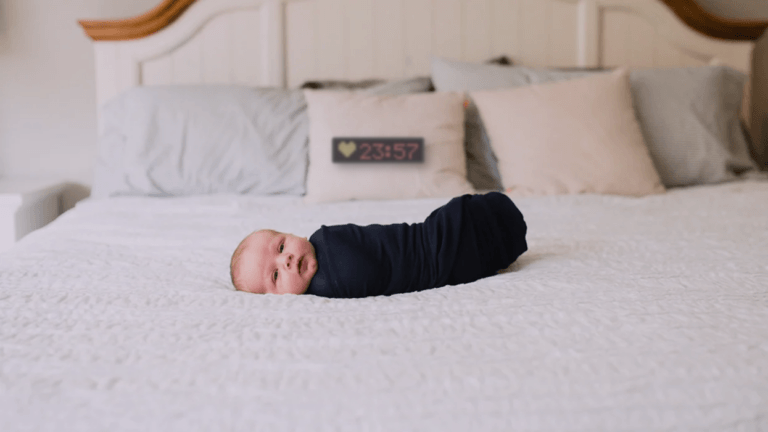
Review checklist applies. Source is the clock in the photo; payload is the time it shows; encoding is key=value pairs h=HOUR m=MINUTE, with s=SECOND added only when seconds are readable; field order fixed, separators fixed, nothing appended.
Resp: h=23 m=57
